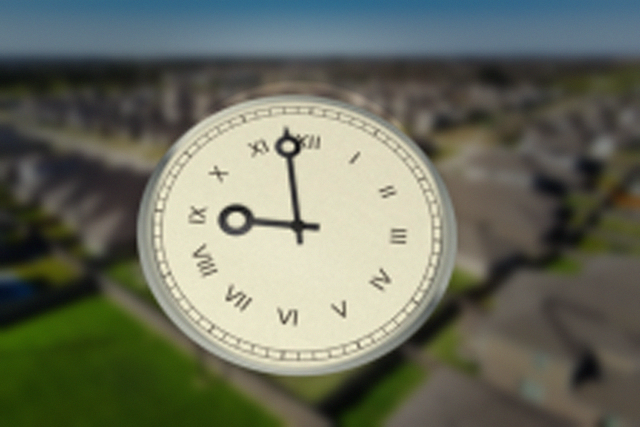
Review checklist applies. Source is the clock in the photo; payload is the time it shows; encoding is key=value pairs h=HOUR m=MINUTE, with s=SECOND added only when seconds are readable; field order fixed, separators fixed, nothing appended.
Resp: h=8 m=58
